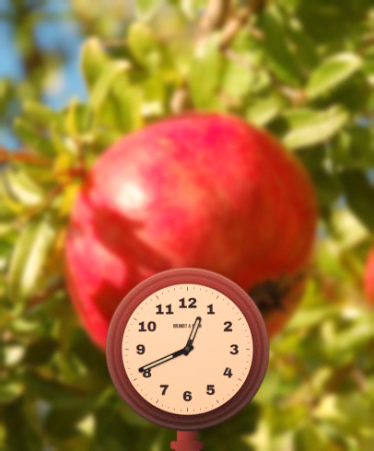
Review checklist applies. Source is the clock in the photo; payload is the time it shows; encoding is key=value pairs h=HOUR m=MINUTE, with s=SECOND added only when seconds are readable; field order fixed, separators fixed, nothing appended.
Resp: h=12 m=41
